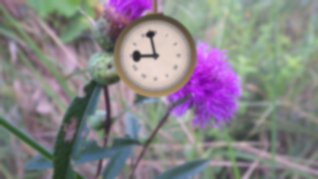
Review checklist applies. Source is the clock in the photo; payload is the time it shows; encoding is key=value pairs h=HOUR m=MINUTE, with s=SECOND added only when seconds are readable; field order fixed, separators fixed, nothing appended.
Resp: h=8 m=58
